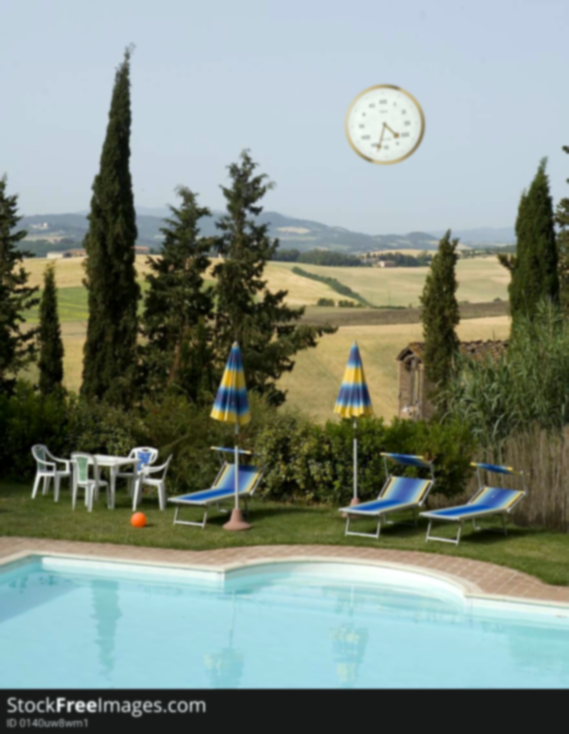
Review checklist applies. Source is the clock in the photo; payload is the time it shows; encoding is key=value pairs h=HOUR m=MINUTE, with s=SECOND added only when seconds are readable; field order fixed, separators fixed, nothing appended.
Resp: h=4 m=33
